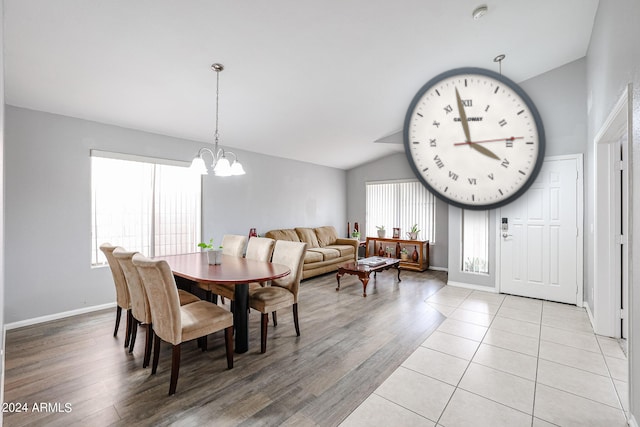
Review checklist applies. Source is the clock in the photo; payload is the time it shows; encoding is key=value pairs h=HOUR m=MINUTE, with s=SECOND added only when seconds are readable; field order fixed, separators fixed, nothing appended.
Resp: h=3 m=58 s=14
